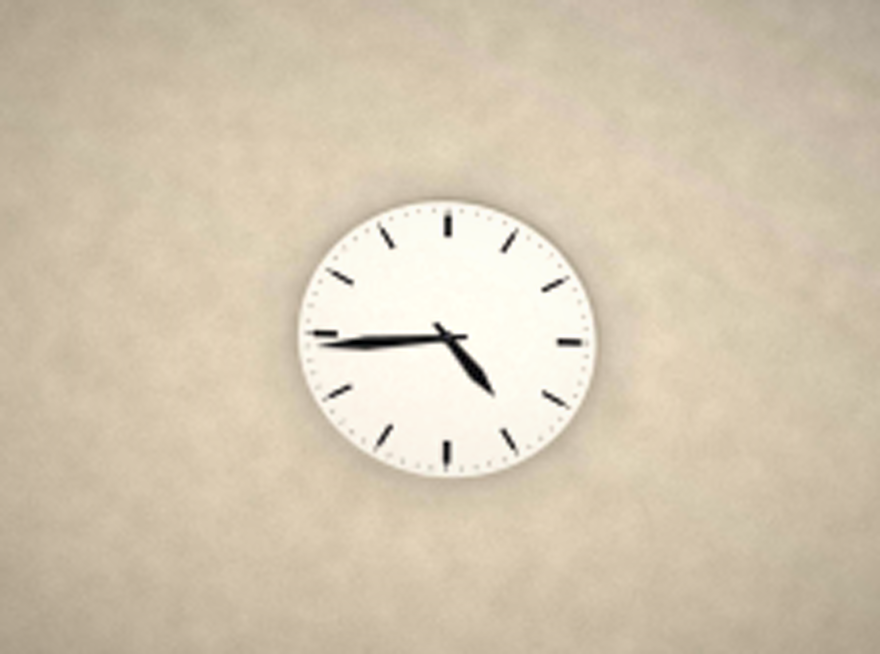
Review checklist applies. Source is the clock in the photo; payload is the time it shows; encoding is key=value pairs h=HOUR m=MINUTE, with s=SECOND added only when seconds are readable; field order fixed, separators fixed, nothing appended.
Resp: h=4 m=44
